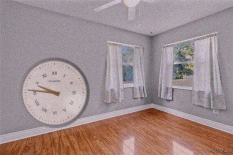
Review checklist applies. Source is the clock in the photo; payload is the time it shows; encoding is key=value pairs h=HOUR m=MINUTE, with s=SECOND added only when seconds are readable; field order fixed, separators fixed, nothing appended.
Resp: h=9 m=46
